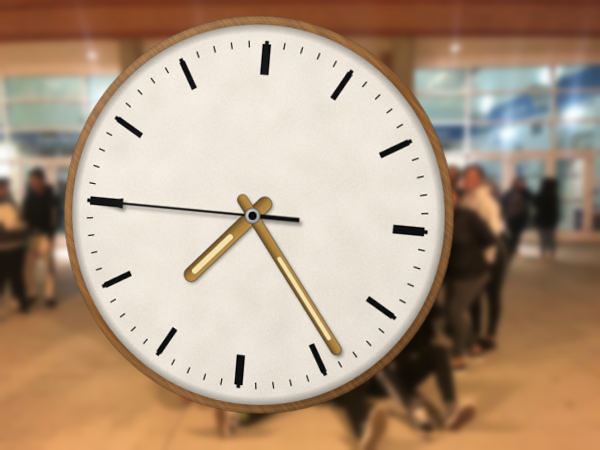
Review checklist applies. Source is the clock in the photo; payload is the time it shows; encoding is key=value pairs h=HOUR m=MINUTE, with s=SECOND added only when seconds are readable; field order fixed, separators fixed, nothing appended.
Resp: h=7 m=23 s=45
